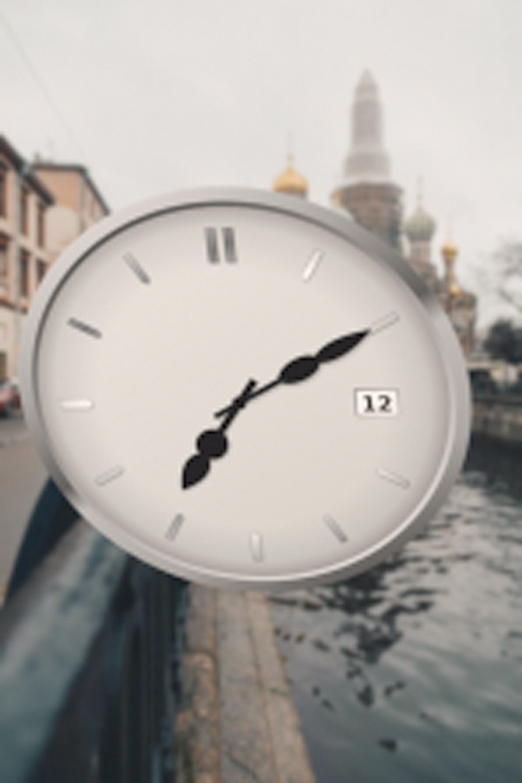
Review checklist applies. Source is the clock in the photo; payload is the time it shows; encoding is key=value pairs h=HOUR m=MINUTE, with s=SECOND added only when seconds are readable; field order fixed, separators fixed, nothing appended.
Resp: h=7 m=10
